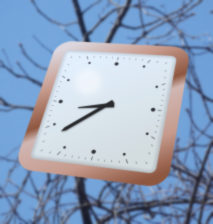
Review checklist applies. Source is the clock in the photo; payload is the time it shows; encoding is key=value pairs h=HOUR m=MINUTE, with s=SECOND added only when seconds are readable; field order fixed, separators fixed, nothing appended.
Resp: h=8 m=38
